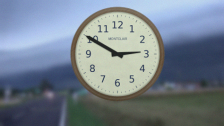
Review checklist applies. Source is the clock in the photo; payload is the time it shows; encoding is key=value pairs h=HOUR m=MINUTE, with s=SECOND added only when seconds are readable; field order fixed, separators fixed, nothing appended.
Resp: h=2 m=50
